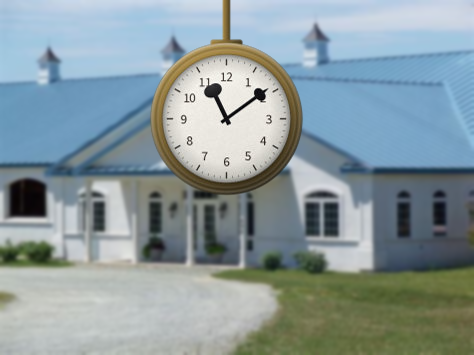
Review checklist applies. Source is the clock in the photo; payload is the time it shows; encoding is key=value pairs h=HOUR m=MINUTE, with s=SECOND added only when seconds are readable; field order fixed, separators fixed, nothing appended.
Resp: h=11 m=9
